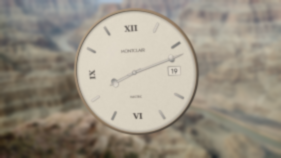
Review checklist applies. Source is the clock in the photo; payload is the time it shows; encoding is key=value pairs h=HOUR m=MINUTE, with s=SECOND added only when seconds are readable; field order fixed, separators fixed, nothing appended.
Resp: h=8 m=12
